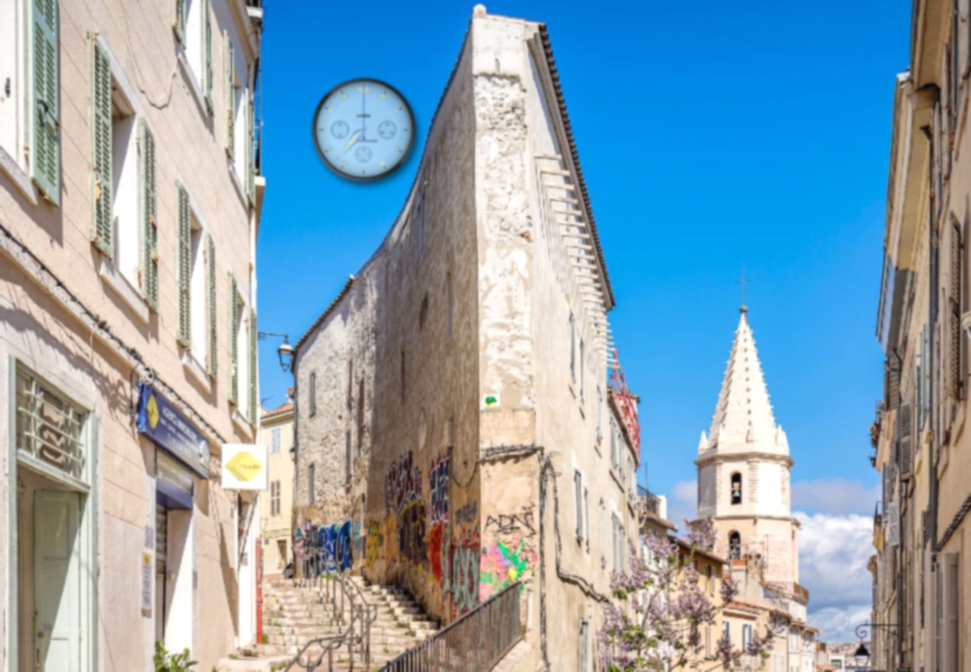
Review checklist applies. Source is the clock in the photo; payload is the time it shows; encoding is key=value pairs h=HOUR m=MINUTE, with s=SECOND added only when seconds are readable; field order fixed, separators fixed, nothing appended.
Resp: h=7 m=37
